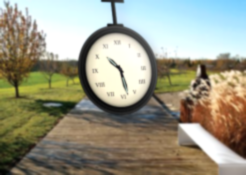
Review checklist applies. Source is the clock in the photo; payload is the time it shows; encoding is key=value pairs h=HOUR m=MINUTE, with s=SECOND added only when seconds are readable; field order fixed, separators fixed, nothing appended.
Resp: h=10 m=28
